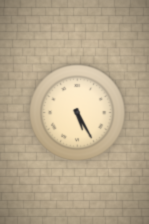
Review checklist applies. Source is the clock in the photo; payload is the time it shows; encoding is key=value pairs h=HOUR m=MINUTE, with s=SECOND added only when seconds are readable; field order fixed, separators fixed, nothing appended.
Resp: h=5 m=25
